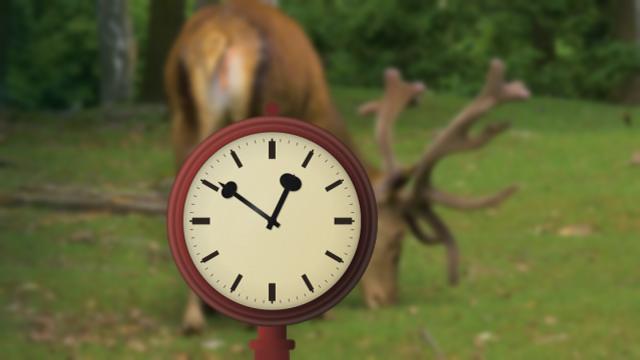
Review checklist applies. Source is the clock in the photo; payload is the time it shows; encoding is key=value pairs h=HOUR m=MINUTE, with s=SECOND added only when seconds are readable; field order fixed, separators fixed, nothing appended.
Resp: h=12 m=51
